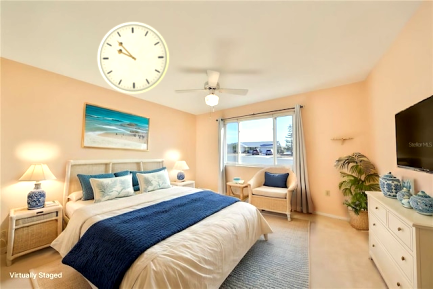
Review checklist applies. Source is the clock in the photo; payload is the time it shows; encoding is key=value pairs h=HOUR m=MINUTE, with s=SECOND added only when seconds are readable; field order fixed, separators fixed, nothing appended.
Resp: h=9 m=53
